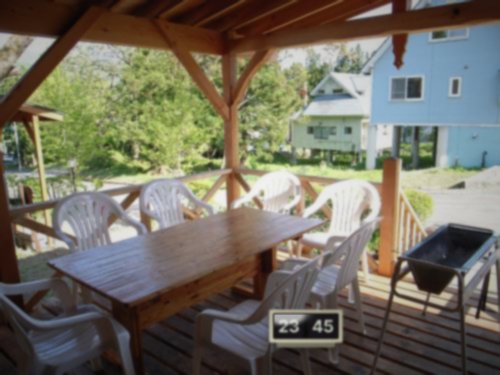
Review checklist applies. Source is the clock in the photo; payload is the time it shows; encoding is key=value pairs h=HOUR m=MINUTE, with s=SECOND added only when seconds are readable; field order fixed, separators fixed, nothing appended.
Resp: h=23 m=45
